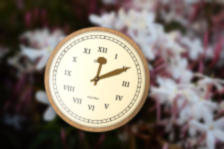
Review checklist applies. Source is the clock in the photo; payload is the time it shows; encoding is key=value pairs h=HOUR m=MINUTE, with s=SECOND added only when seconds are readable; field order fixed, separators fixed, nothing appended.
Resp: h=12 m=10
